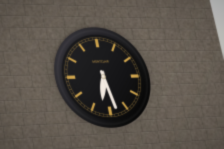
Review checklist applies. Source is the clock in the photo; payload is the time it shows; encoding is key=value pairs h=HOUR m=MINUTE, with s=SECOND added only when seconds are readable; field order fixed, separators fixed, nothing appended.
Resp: h=6 m=28
